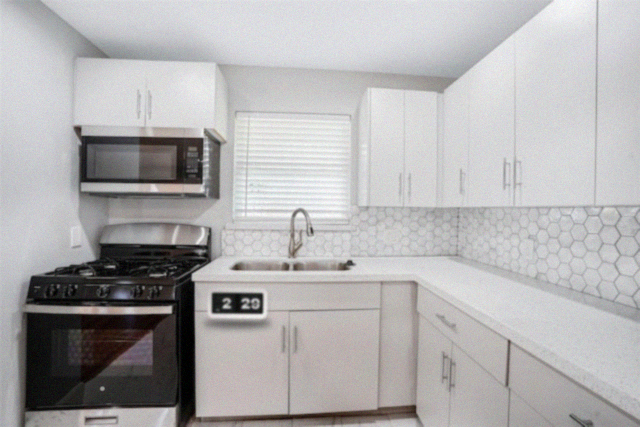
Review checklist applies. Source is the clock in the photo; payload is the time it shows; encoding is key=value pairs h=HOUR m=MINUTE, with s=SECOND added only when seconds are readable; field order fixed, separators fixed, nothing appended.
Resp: h=2 m=29
